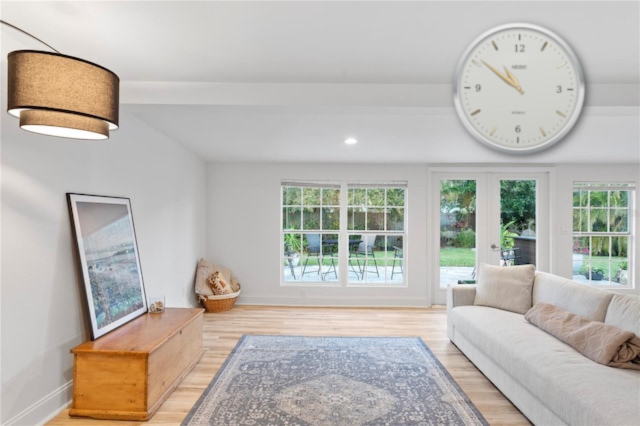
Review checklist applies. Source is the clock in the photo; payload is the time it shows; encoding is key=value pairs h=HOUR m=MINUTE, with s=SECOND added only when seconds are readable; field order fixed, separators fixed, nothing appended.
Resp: h=10 m=51
